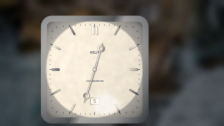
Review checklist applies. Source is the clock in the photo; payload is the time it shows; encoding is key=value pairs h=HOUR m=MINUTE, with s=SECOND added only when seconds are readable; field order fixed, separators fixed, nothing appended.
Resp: h=12 m=33
